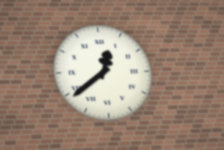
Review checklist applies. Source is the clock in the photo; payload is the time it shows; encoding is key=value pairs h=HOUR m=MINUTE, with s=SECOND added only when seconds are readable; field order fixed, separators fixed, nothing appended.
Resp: h=12 m=39
